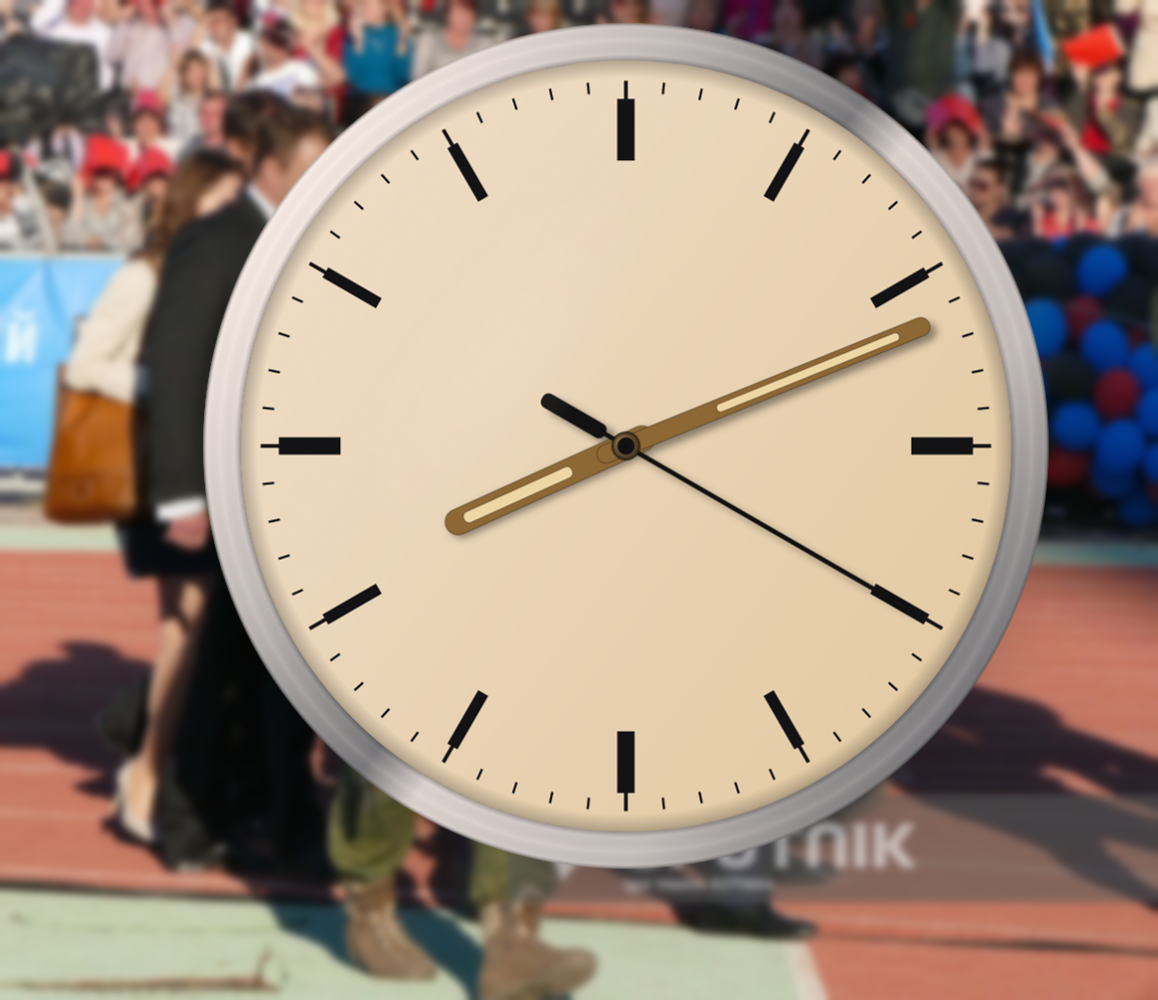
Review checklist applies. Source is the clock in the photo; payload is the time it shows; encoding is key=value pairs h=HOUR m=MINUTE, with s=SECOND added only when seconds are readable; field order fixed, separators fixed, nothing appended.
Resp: h=8 m=11 s=20
